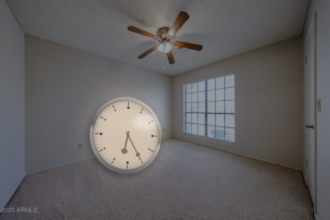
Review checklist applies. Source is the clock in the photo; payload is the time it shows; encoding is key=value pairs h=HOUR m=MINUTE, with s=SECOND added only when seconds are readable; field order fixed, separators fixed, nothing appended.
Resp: h=6 m=25
